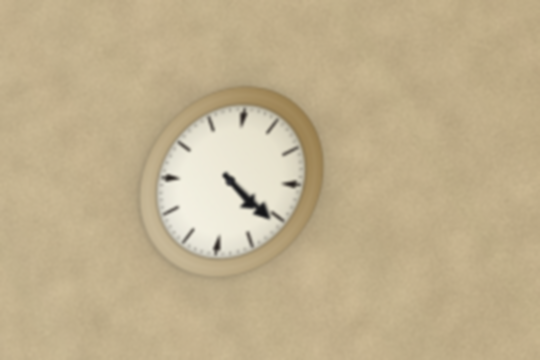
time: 4:21
